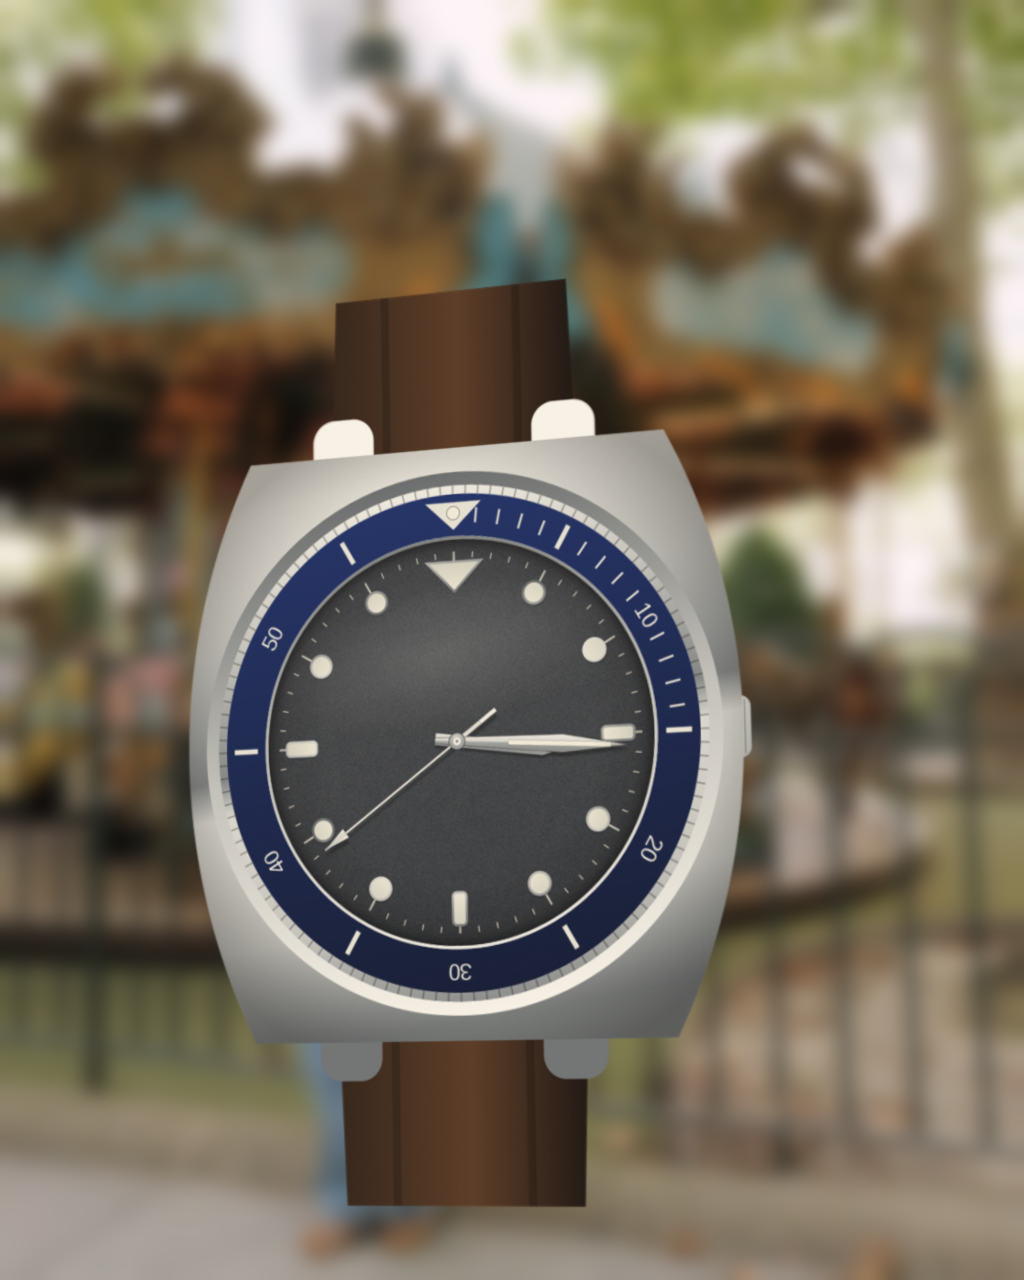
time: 3:15:39
